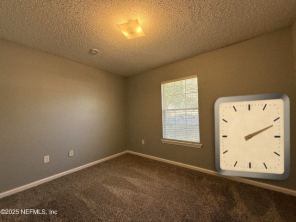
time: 2:11
